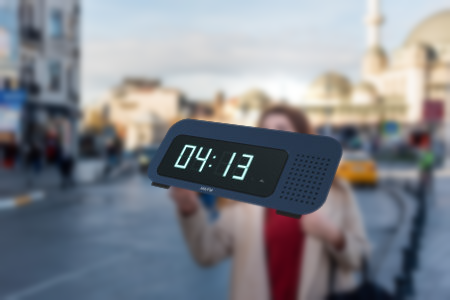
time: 4:13
